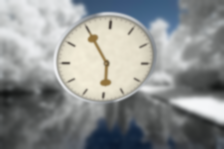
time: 5:55
